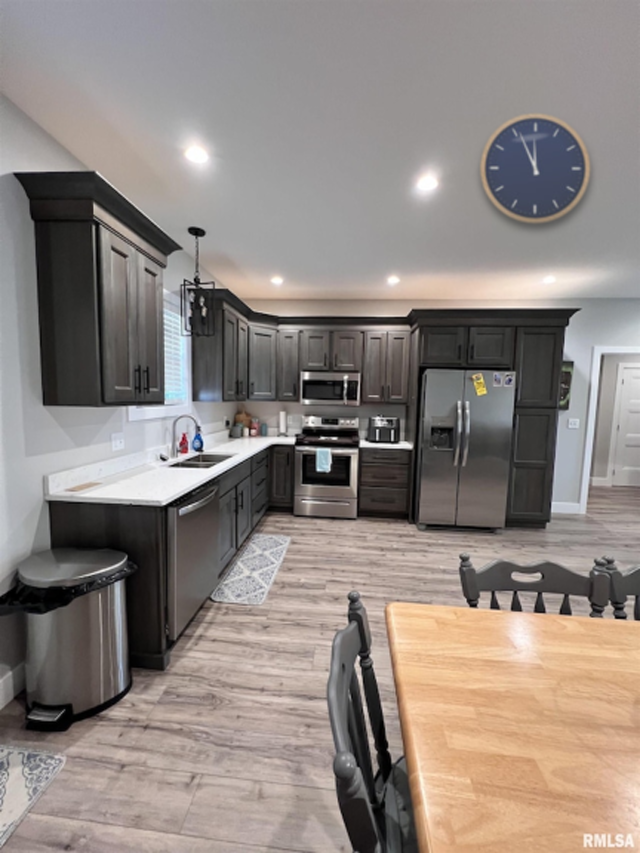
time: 11:56
